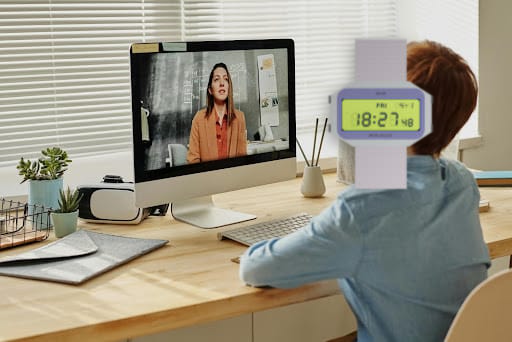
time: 18:27
